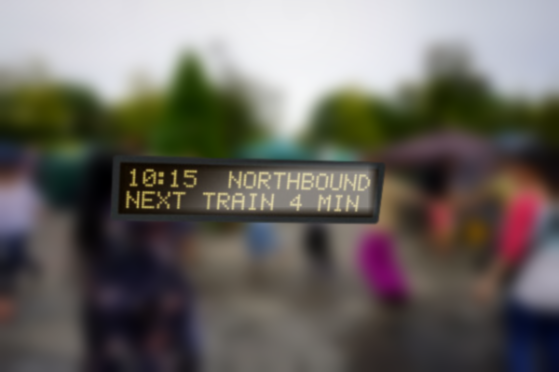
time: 10:15
